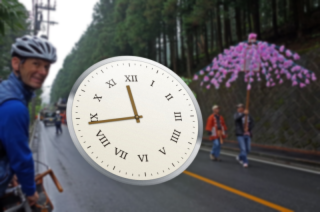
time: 11:44
